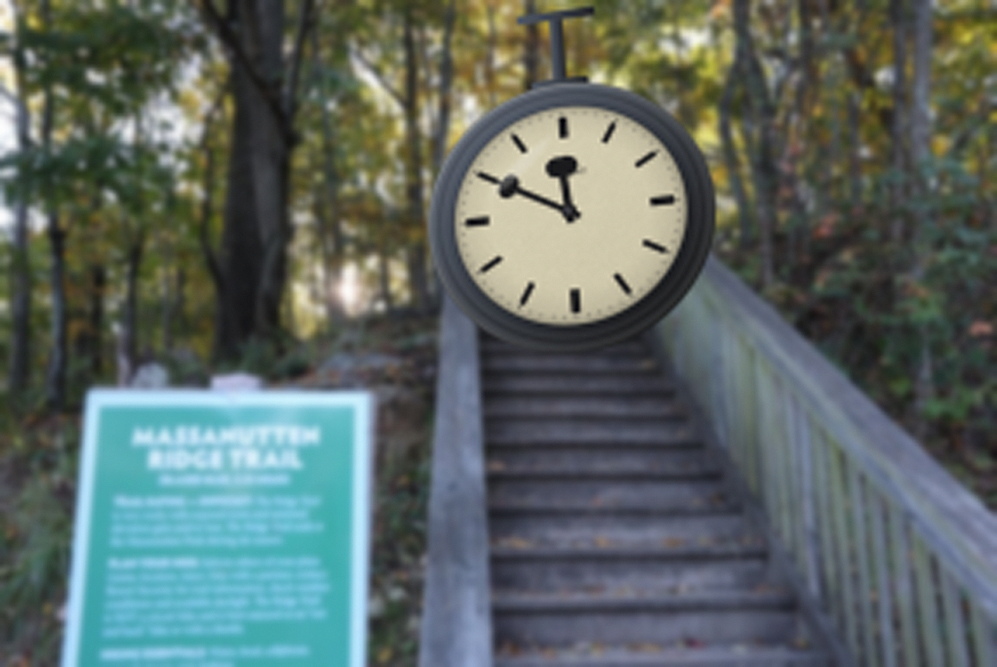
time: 11:50
